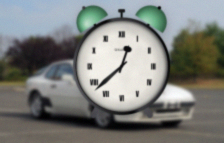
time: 12:38
